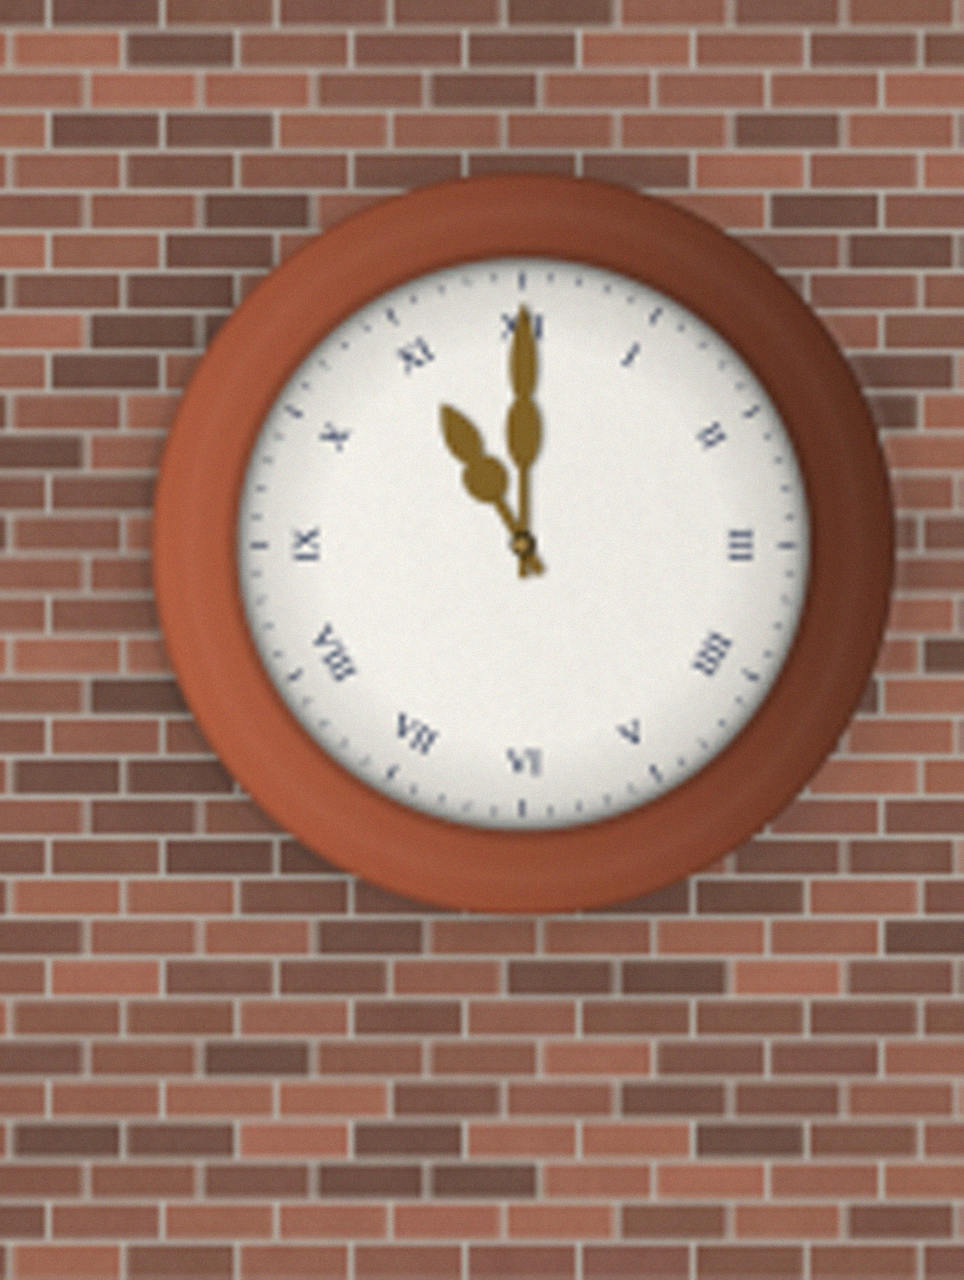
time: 11:00
